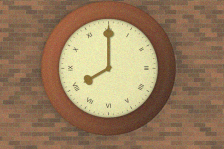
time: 8:00
